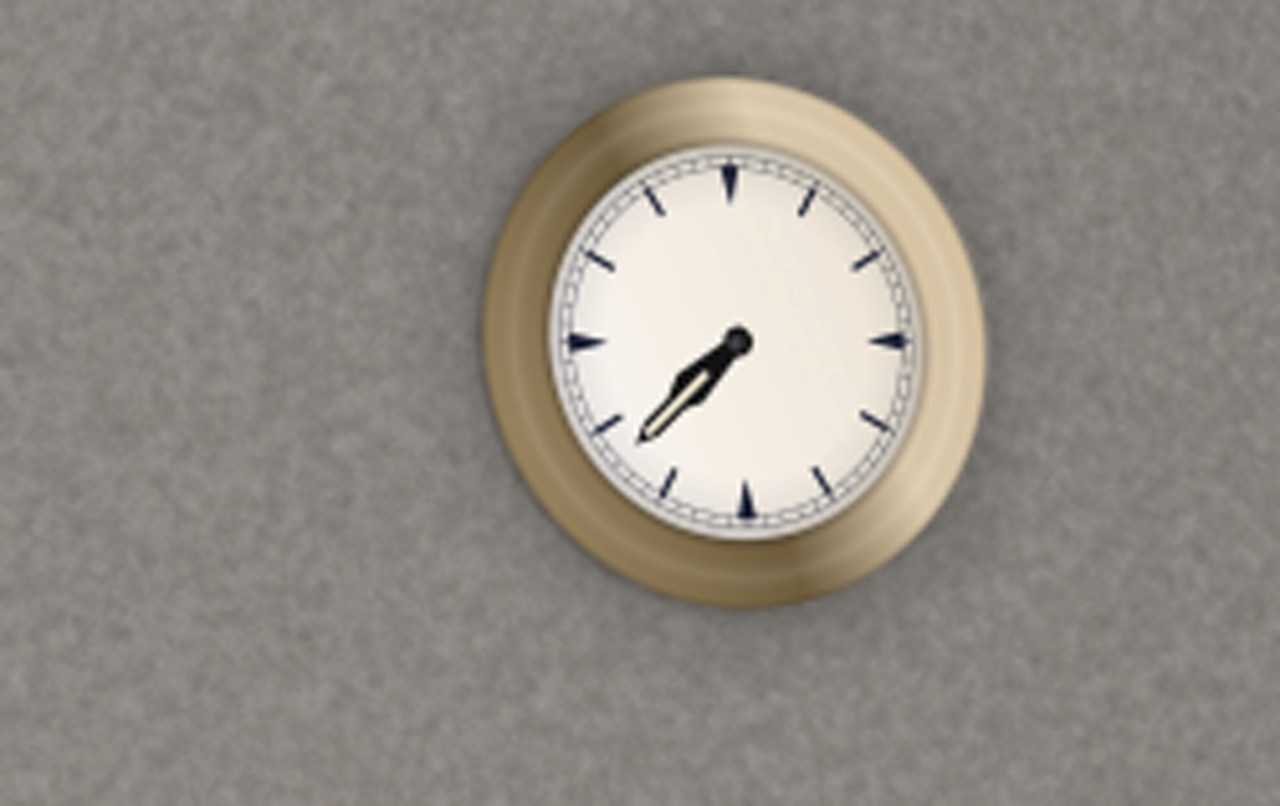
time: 7:38
